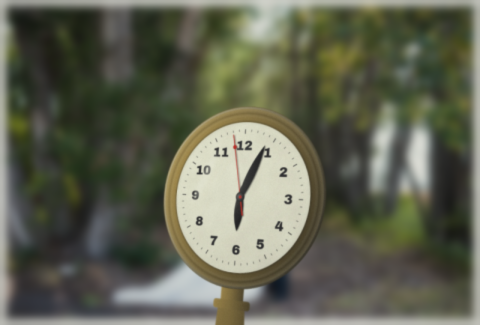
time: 6:03:58
